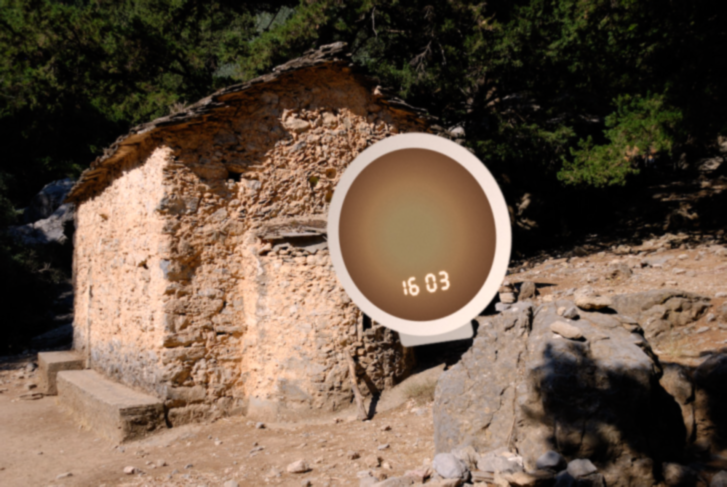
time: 16:03
